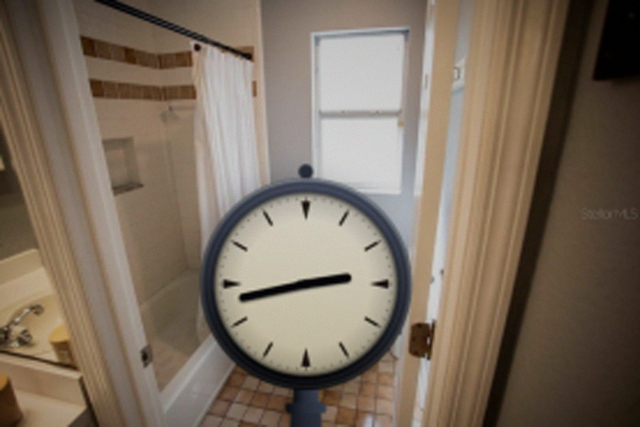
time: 2:43
